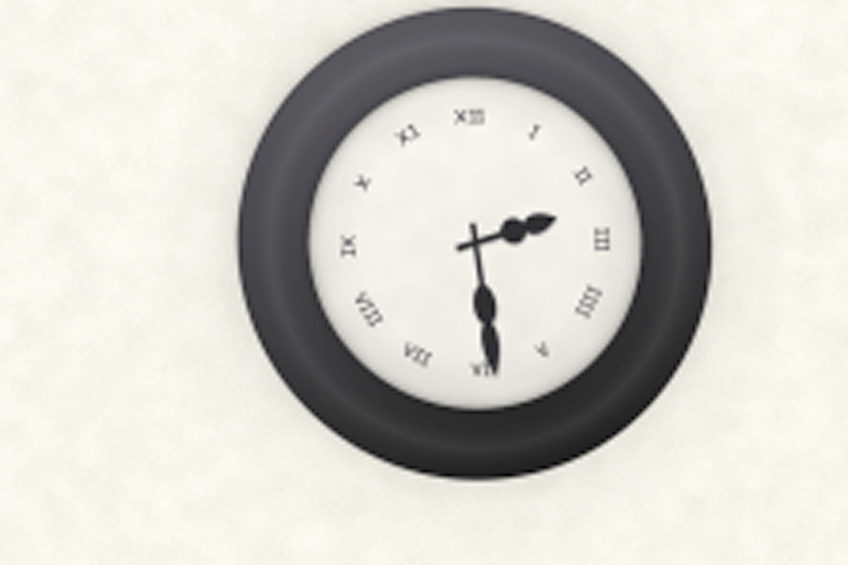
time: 2:29
